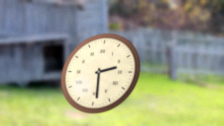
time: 2:29
